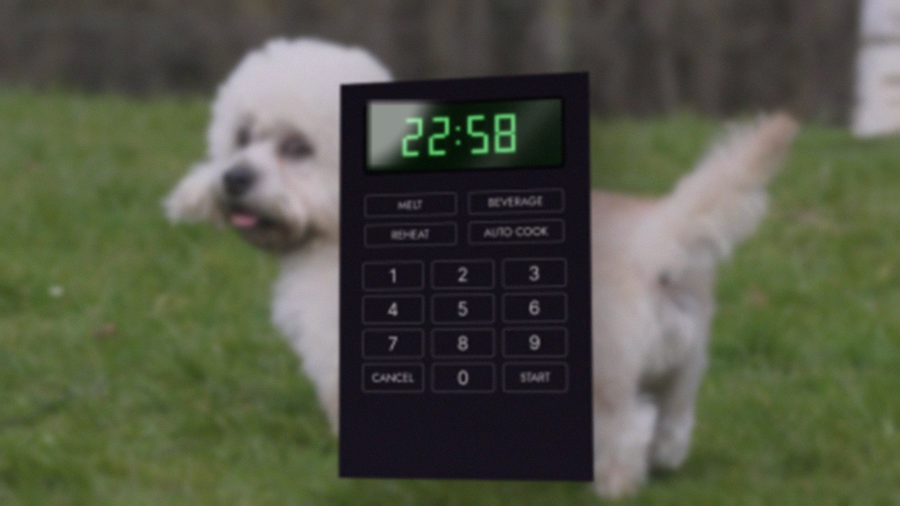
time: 22:58
